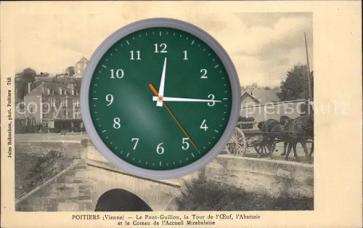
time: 12:15:24
